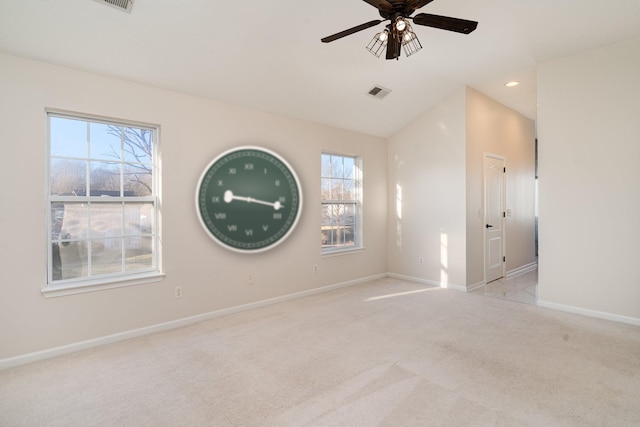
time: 9:17
